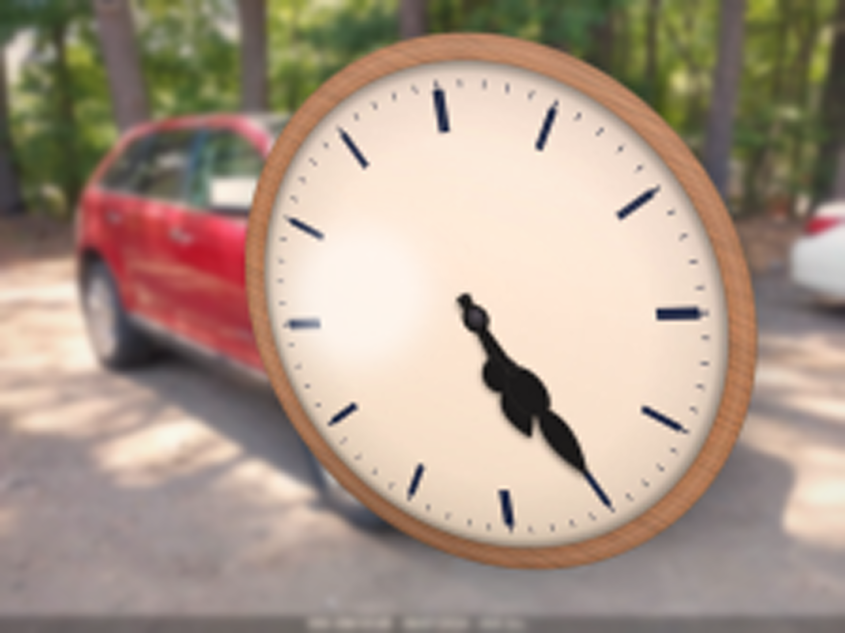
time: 5:25
